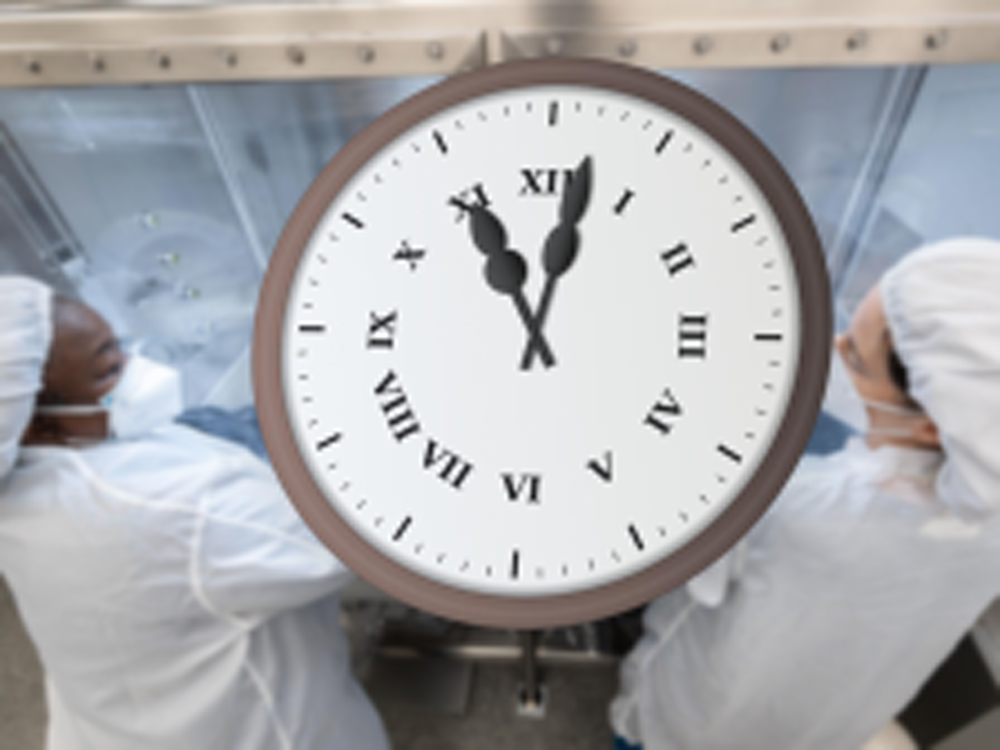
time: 11:02
